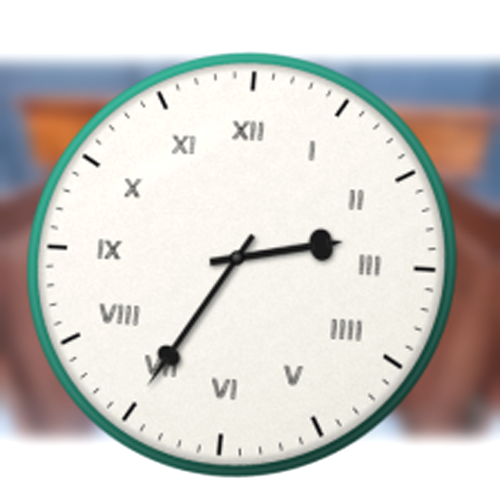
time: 2:35
